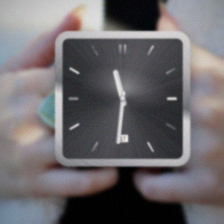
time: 11:31
